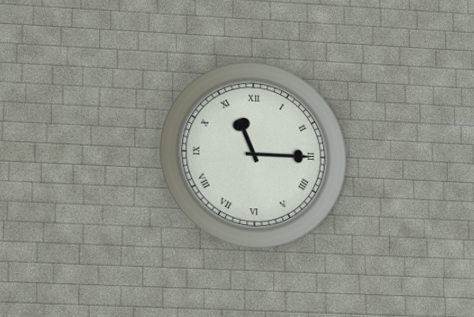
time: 11:15
